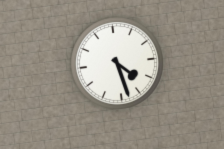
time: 4:28
